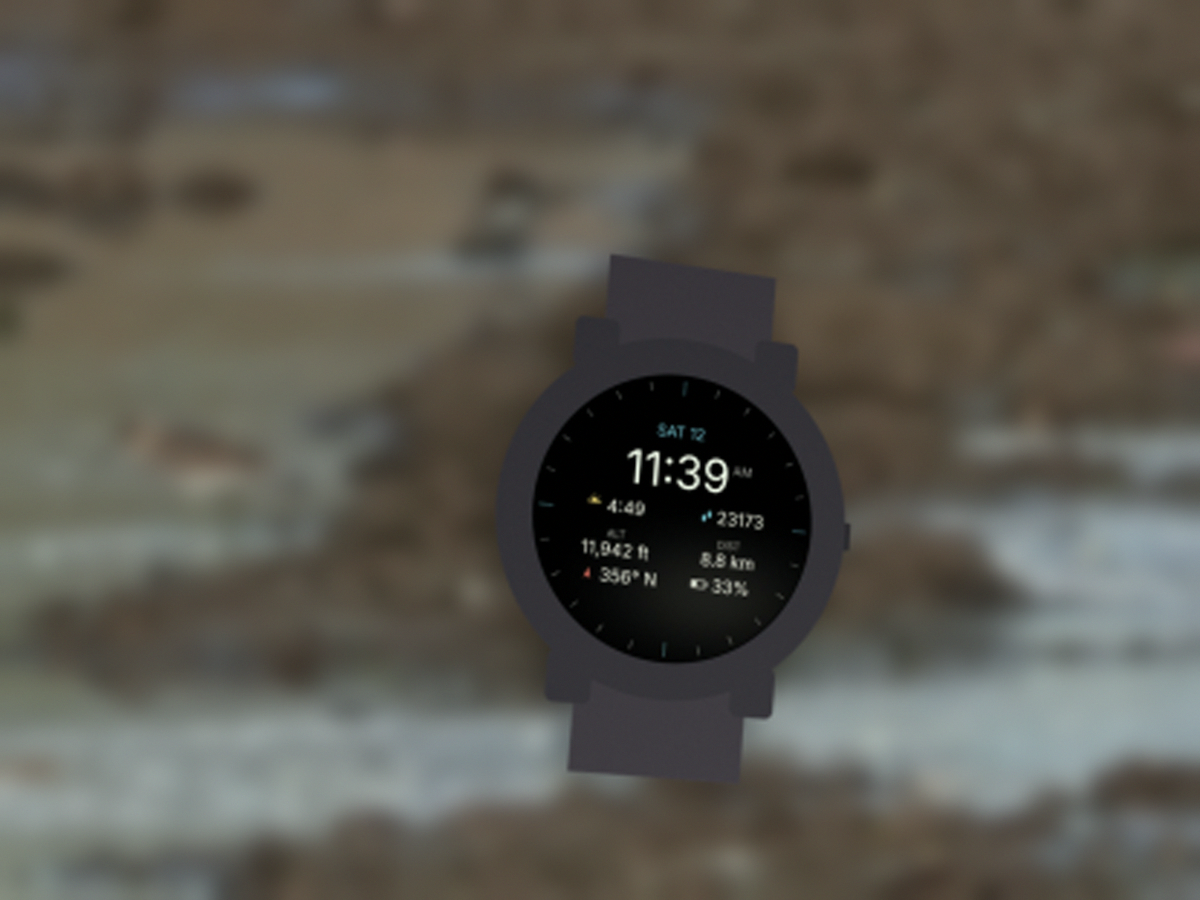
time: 11:39
